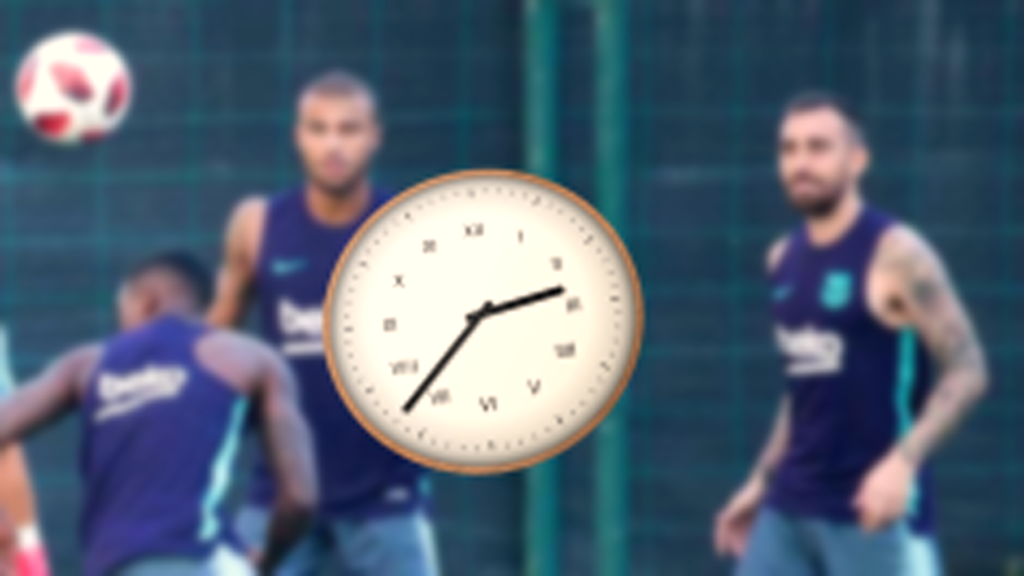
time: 2:37
